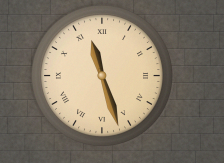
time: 11:27
